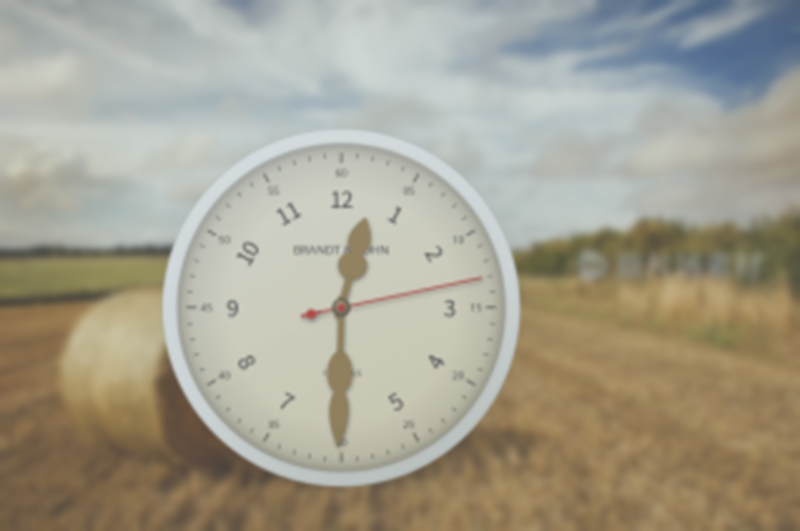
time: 12:30:13
